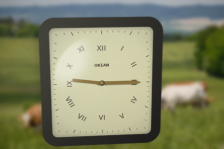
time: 9:15
